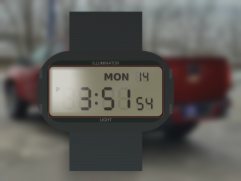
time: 3:51:54
